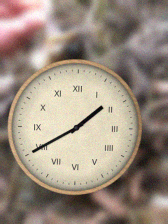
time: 1:40
